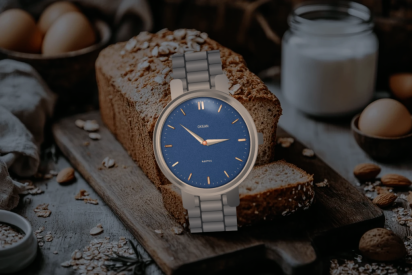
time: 2:52
